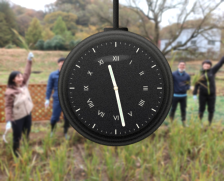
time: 11:28
